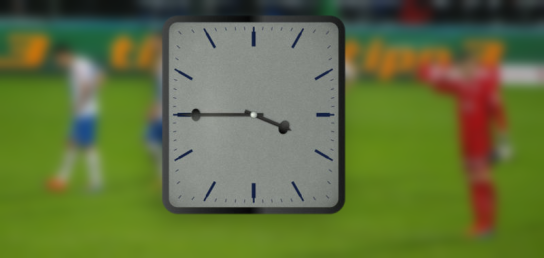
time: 3:45
